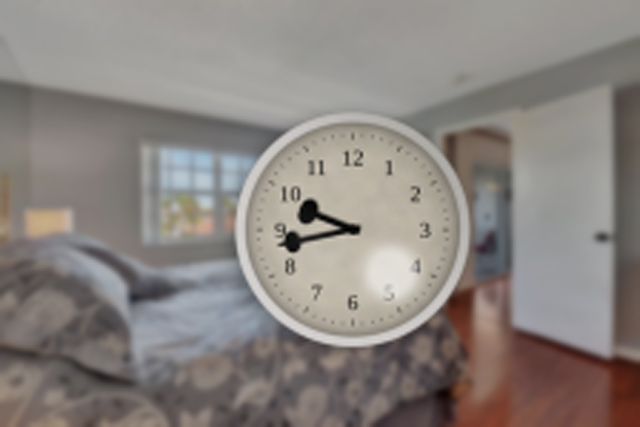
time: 9:43
